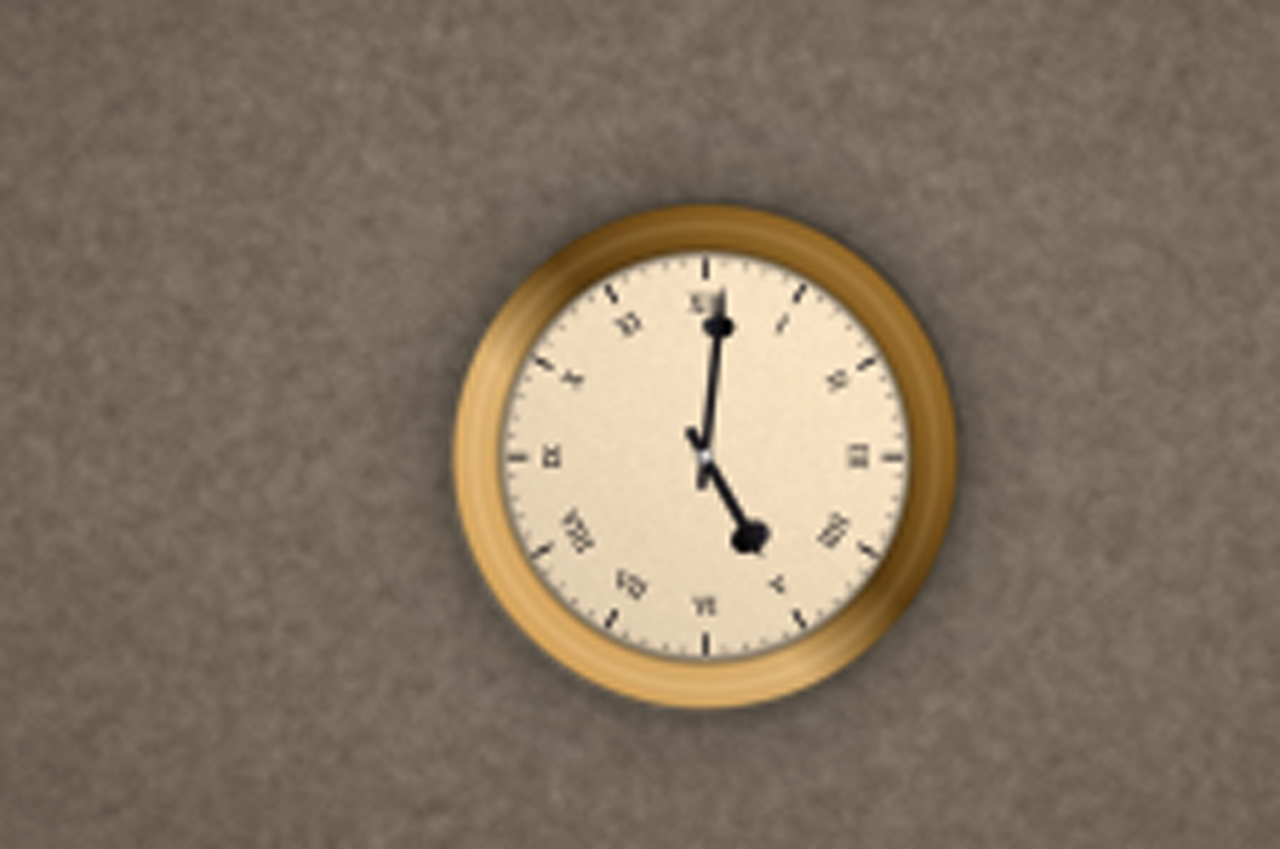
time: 5:01
